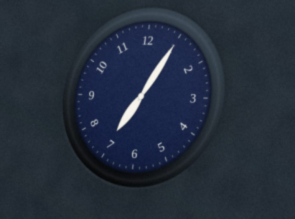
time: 7:05
